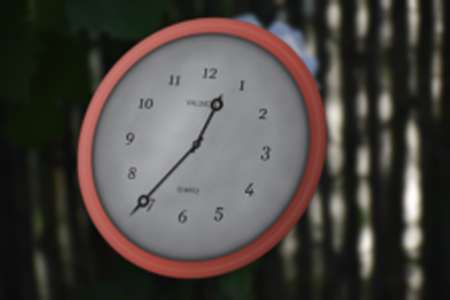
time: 12:36
